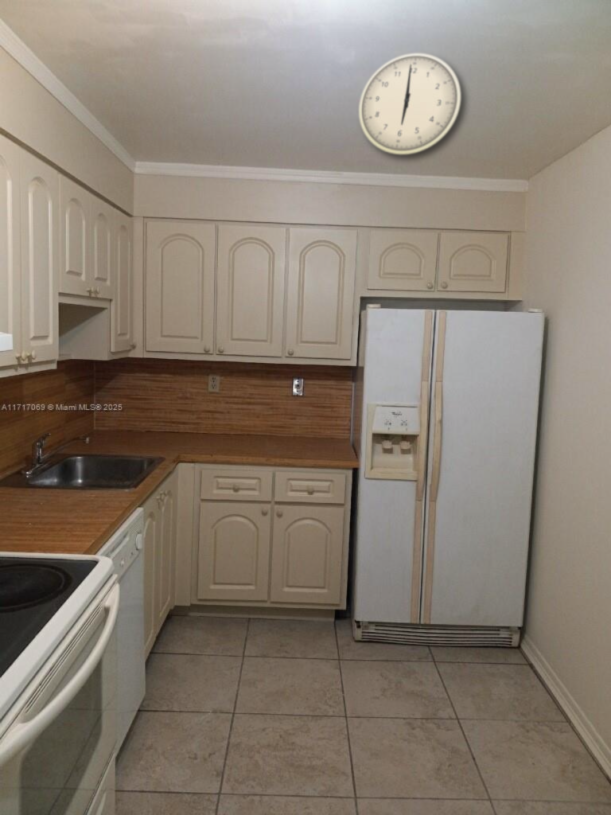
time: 5:59
